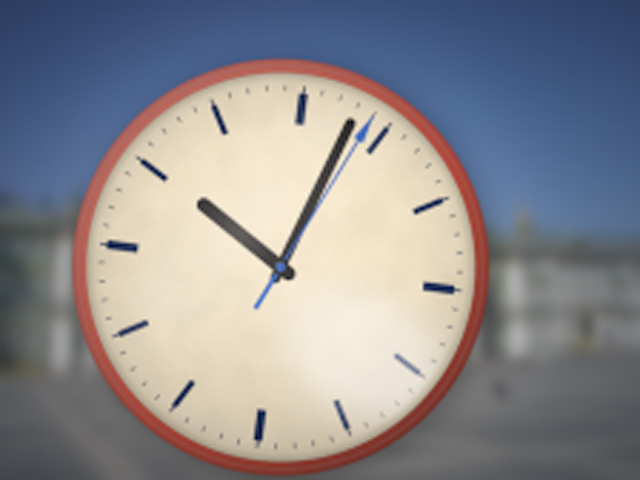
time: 10:03:04
